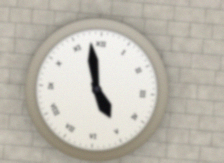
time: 4:58
